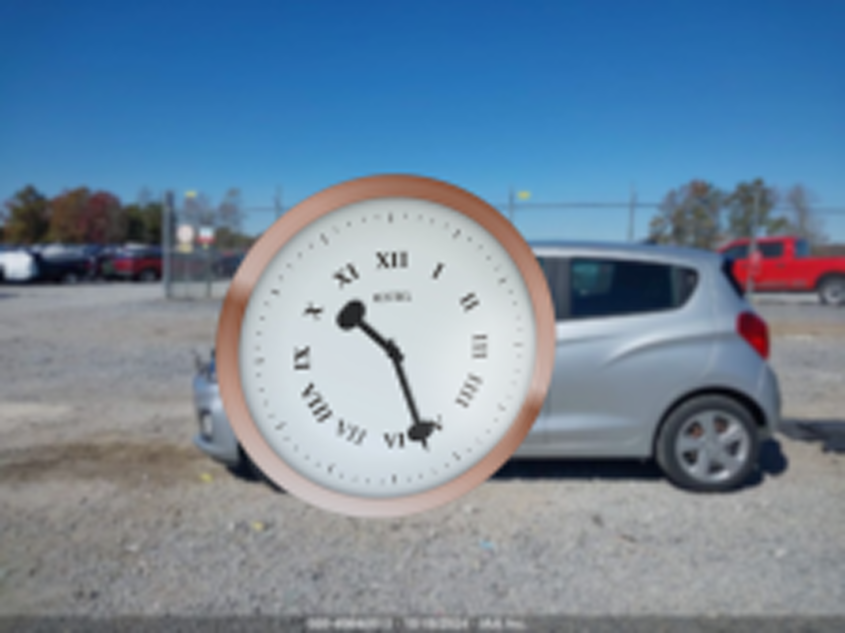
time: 10:27
